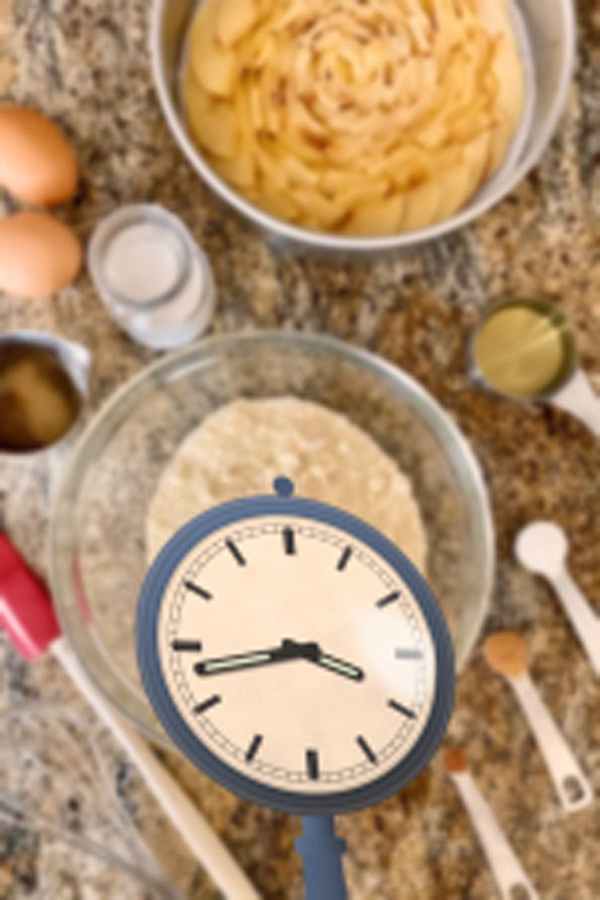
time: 3:43
